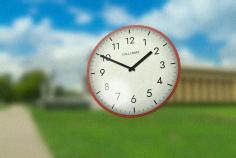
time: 1:50
